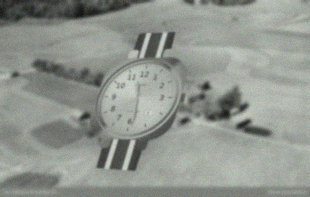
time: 11:29
